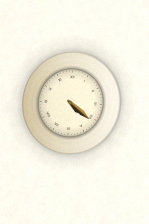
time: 4:21
